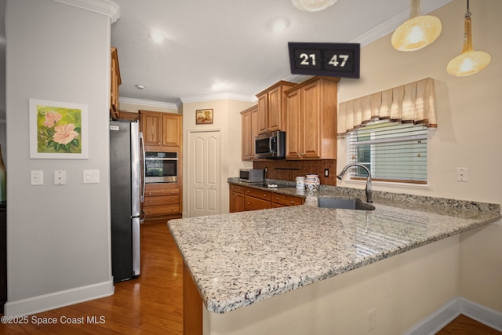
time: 21:47
